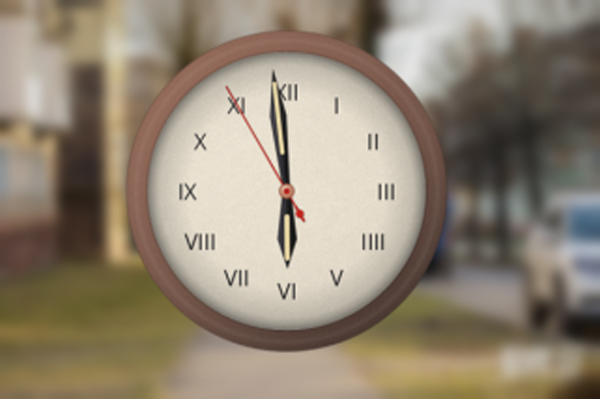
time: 5:58:55
